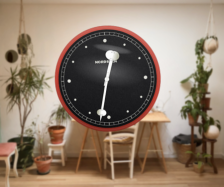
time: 12:32
